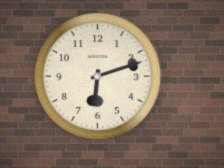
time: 6:12
